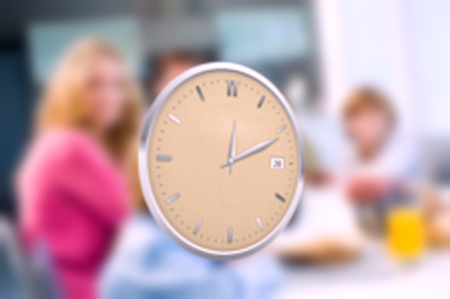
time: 12:11
